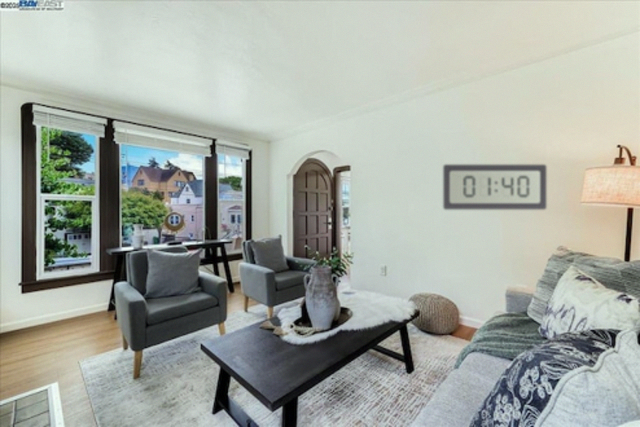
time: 1:40
